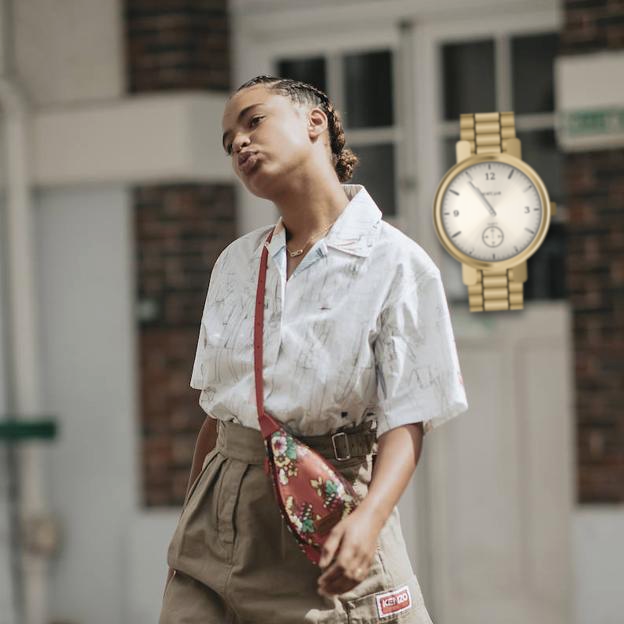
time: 10:54
